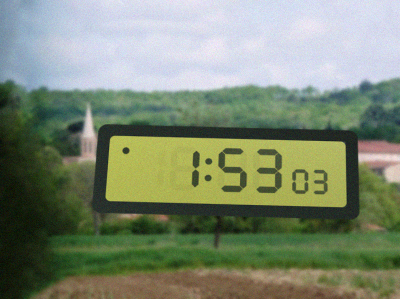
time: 1:53:03
